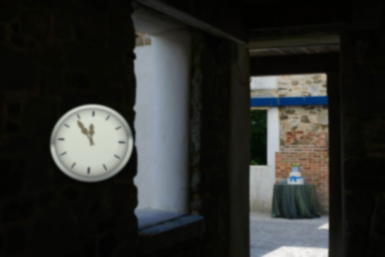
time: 11:54
